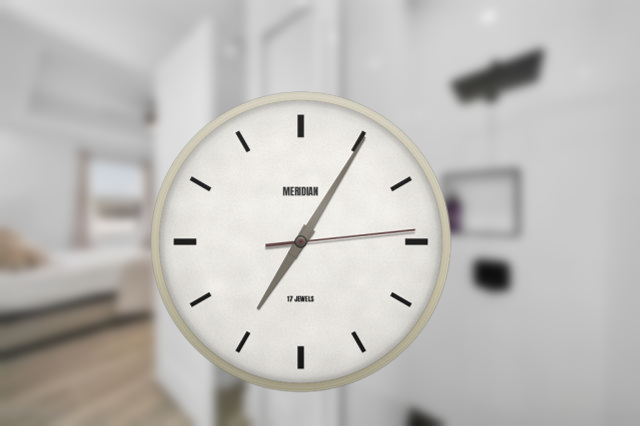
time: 7:05:14
